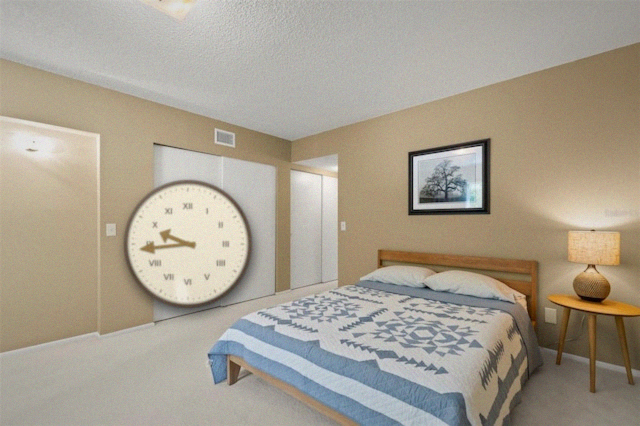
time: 9:44
